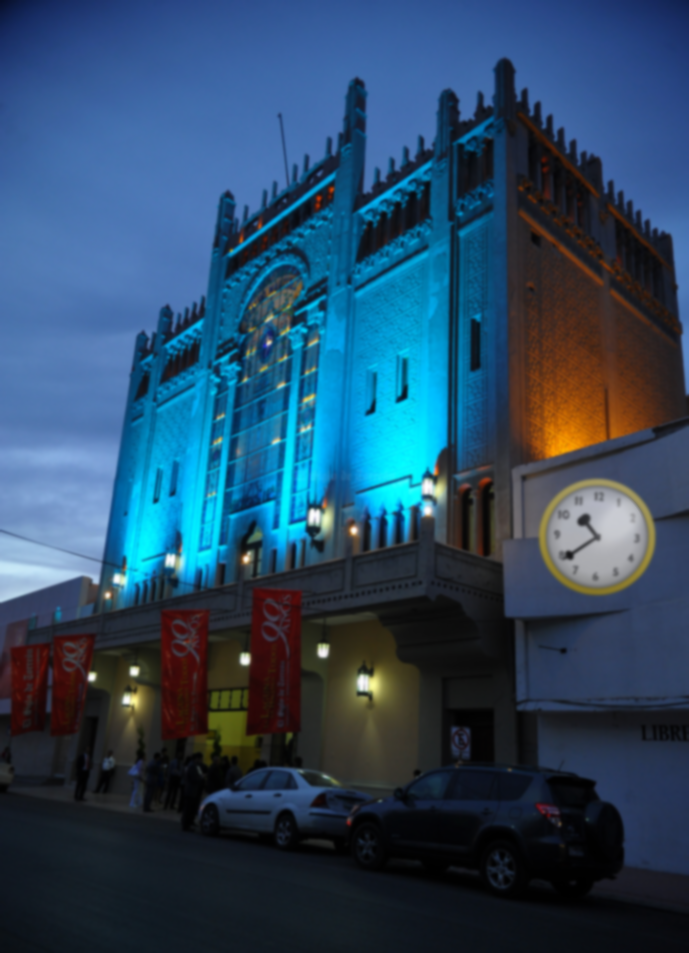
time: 10:39
